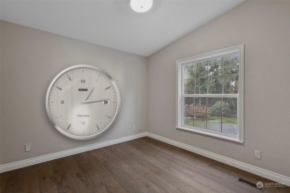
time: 1:14
